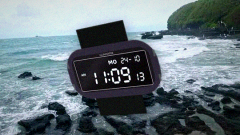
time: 11:09:13
